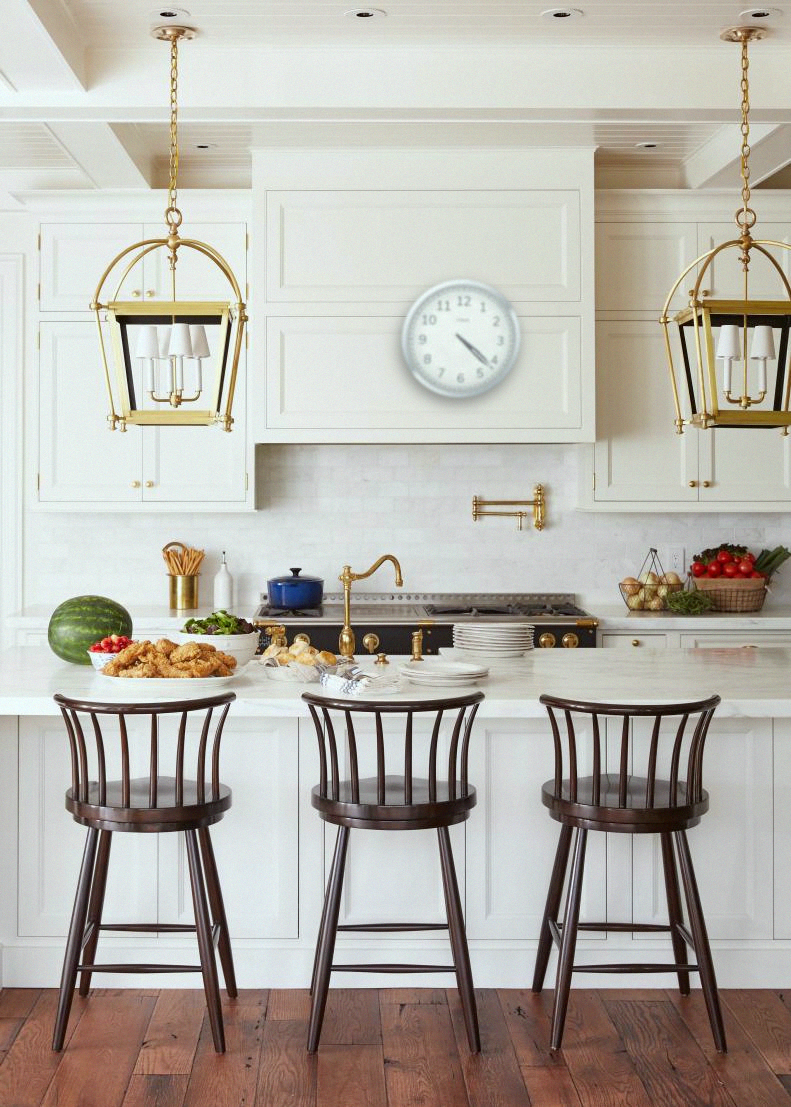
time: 4:22
